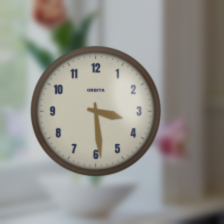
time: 3:29
